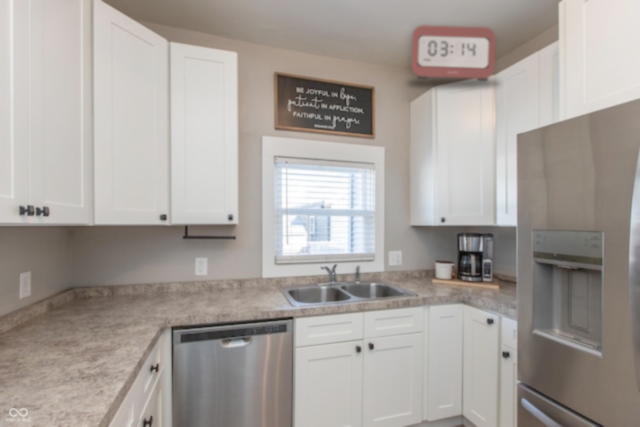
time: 3:14
